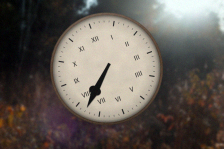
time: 7:38
